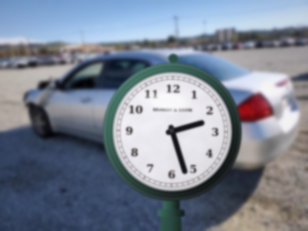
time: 2:27
